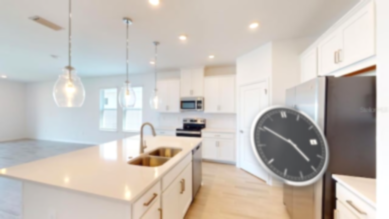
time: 4:51
